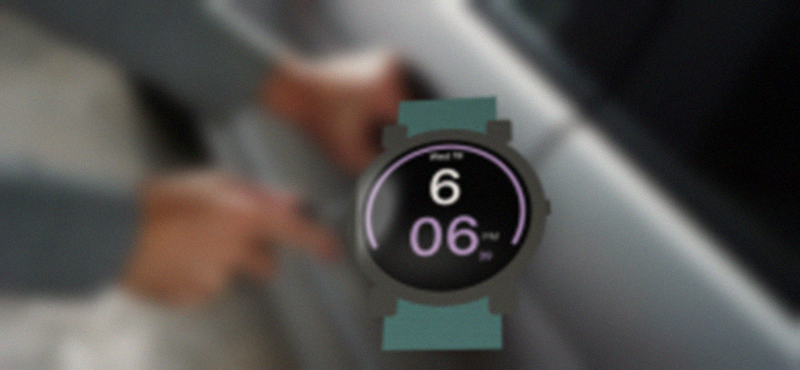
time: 6:06
